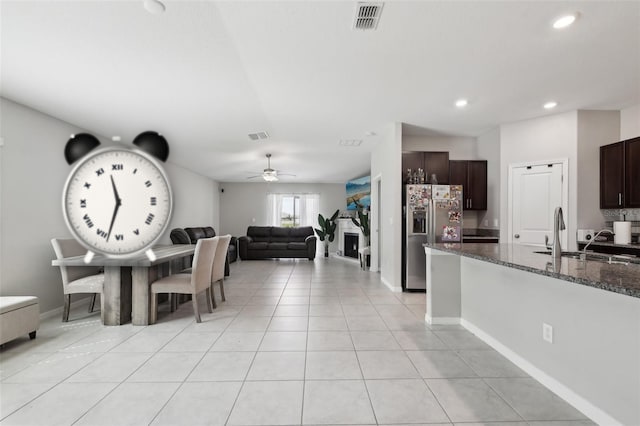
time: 11:33
